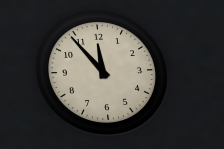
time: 11:54
